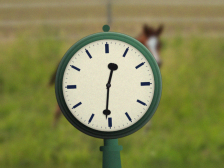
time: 12:31
